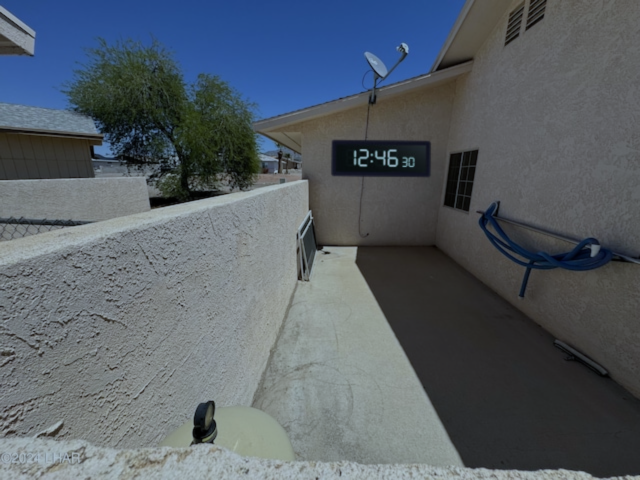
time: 12:46:30
